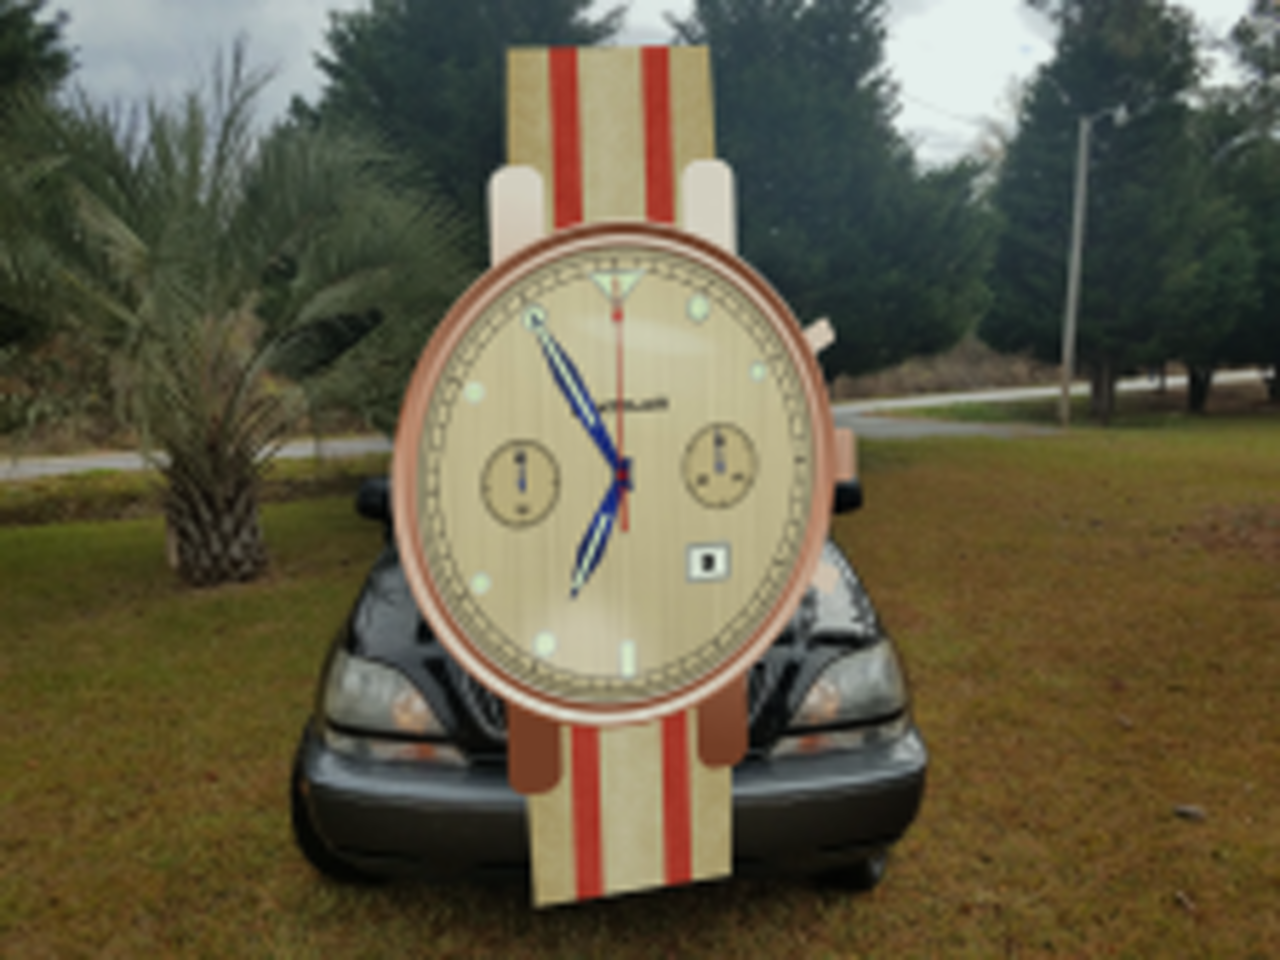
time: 6:55
